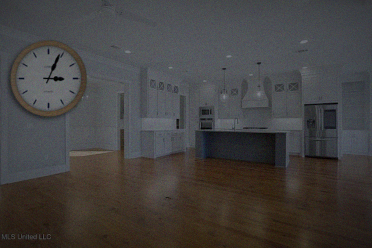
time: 3:04
